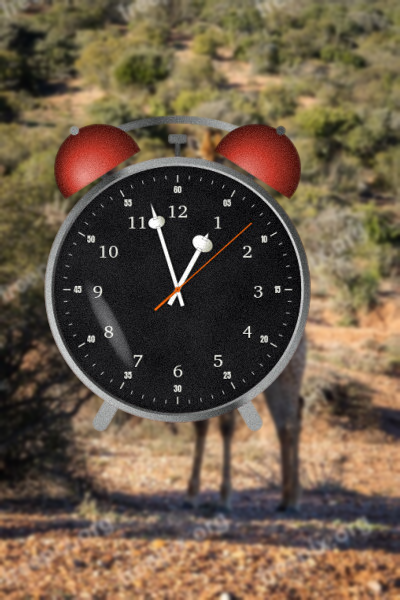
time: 12:57:08
